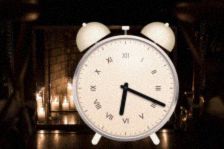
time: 6:19
